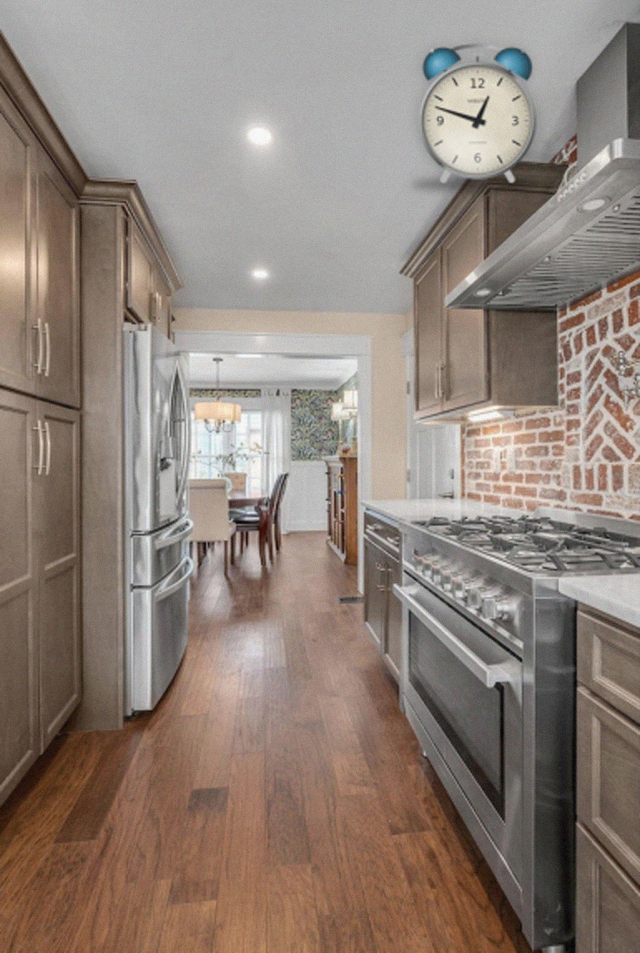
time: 12:48
